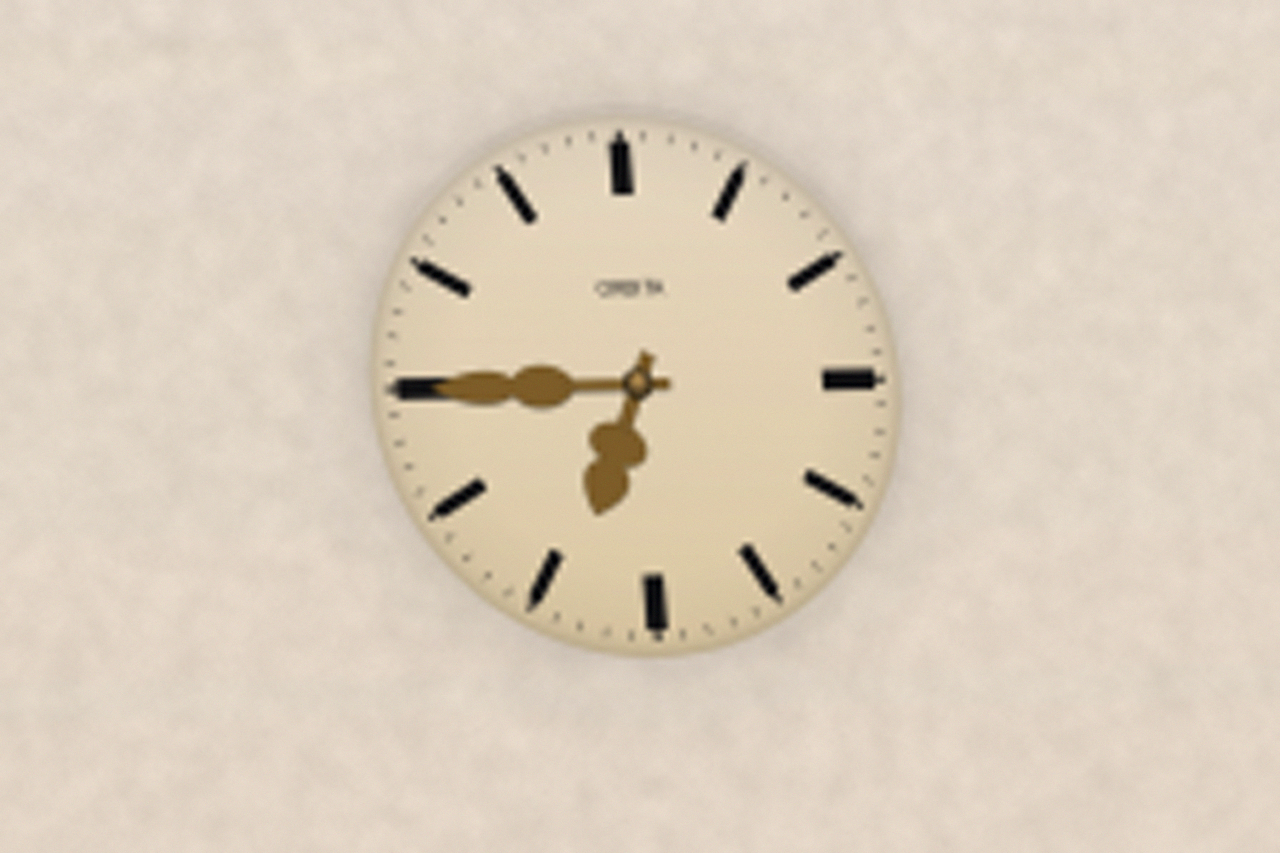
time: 6:45
